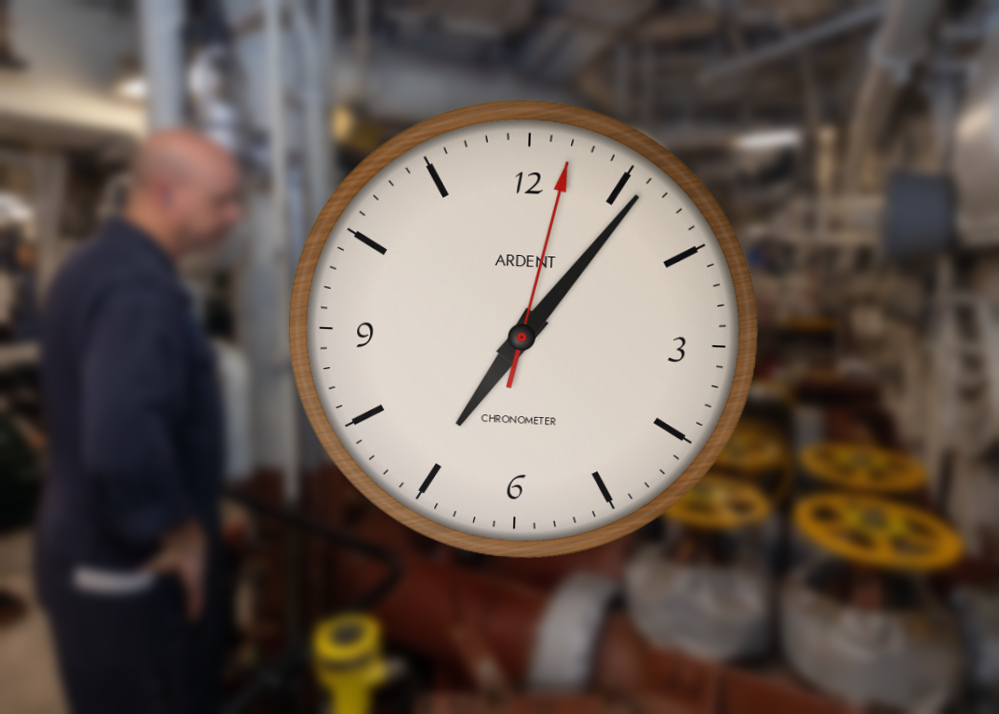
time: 7:06:02
